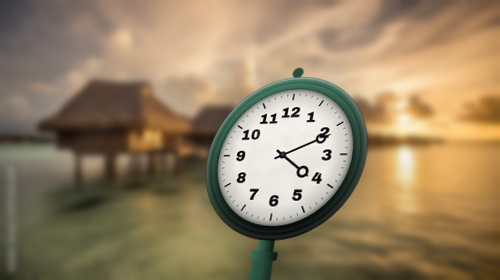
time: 4:11
